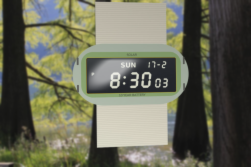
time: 8:30:03
